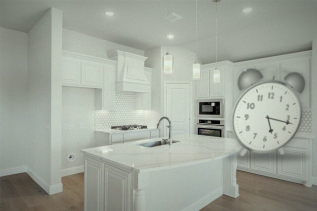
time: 5:17
